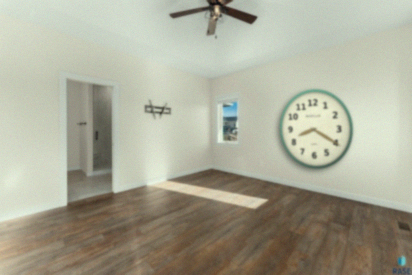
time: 8:20
